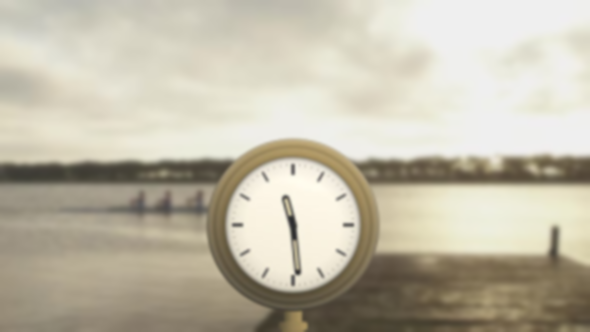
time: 11:29
